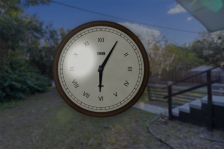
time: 6:05
